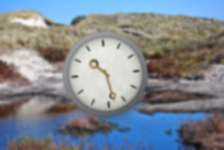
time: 10:28
